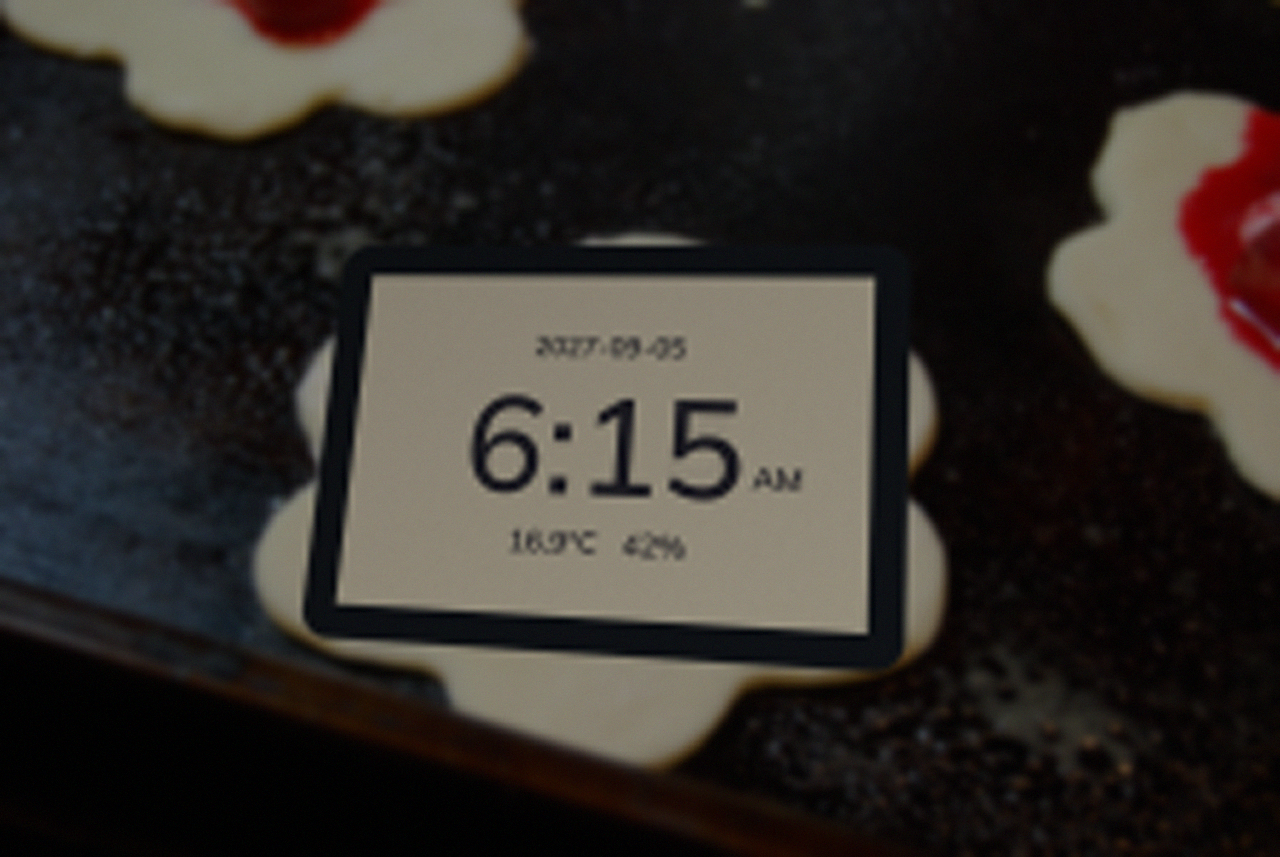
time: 6:15
